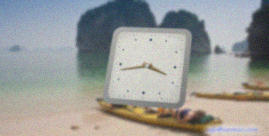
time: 3:43
